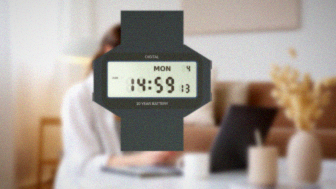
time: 14:59:13
